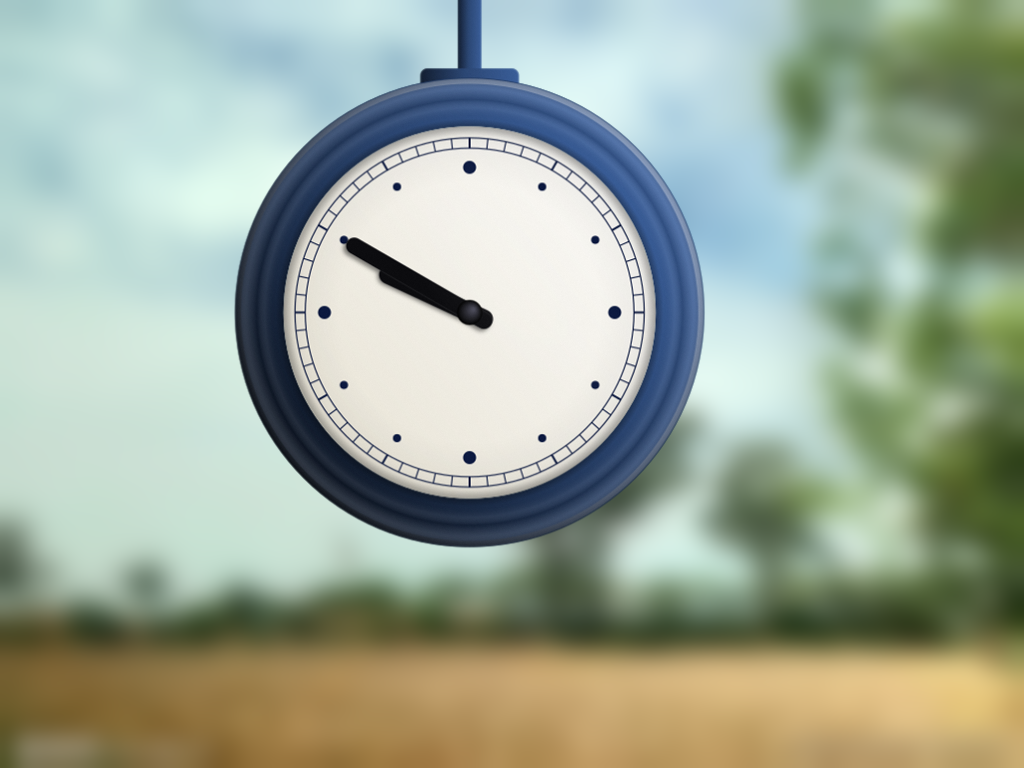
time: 9:50
